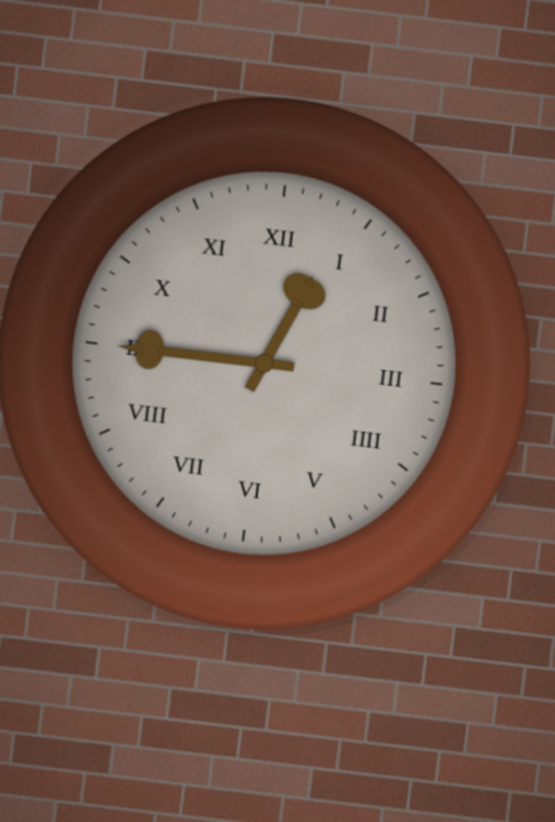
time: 12:45
